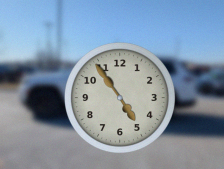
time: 4:54
